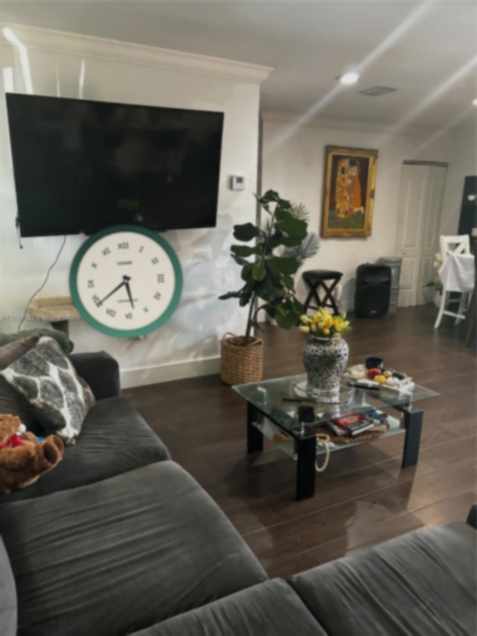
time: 5:39
